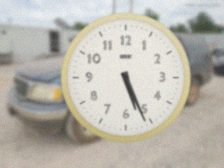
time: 5:26
